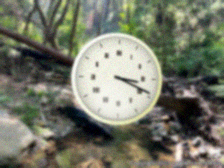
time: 3:19
